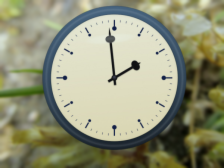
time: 1:59
